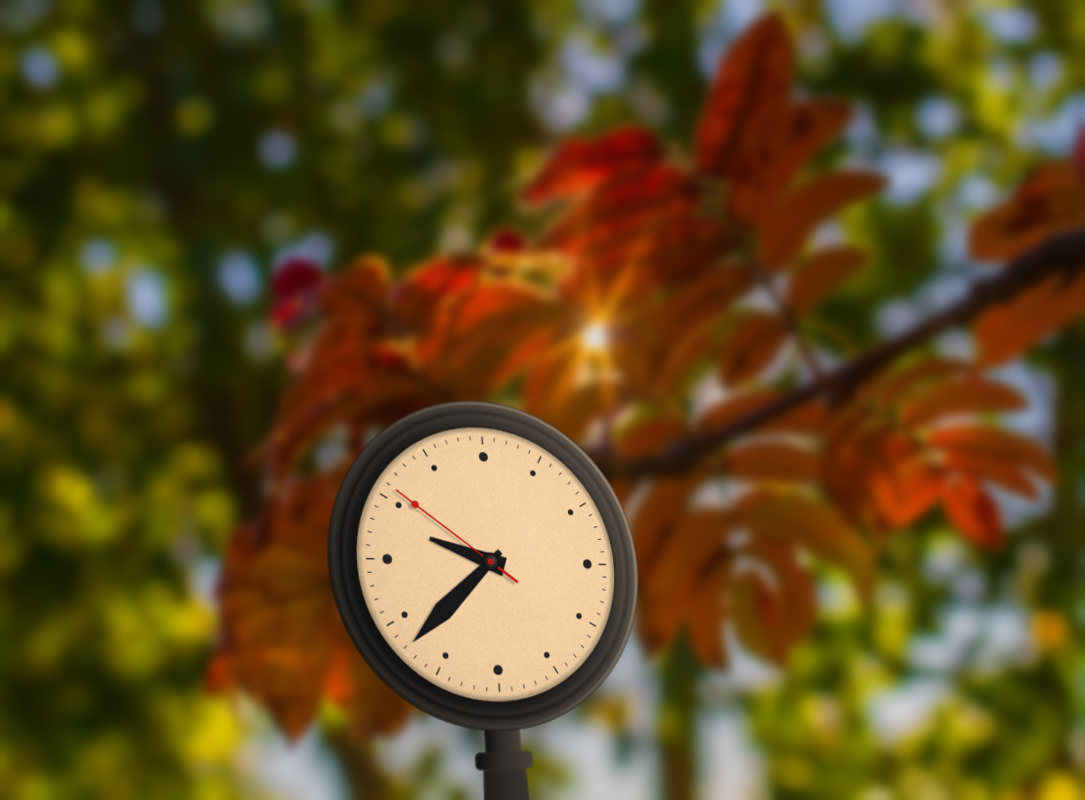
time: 9:37:51
